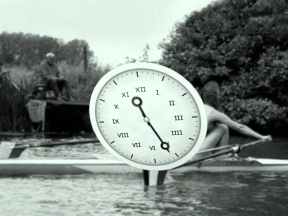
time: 11:26
